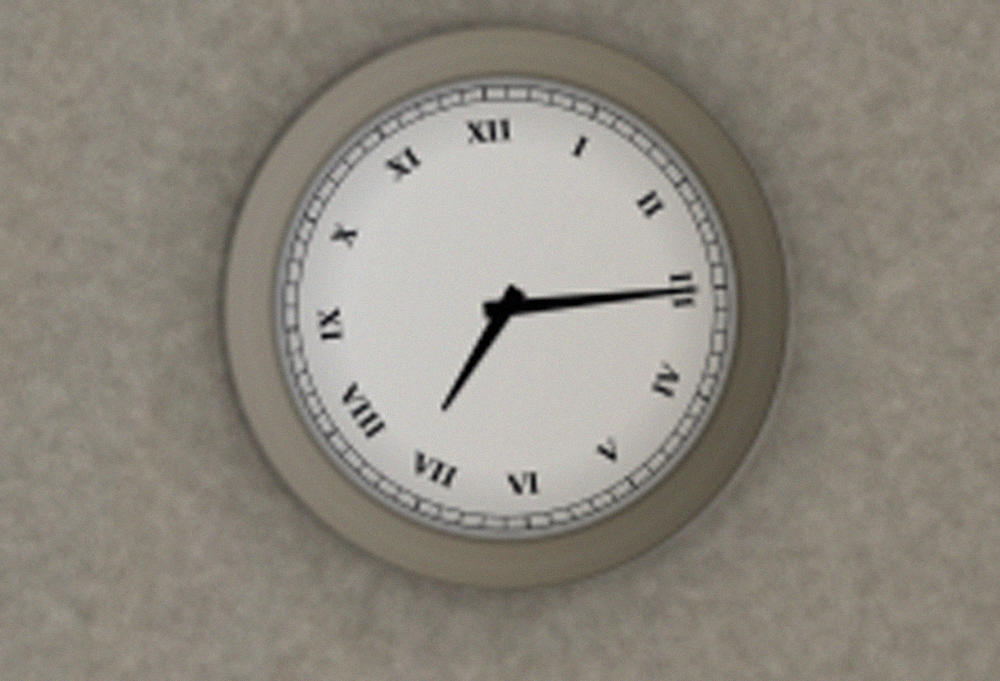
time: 7:15
